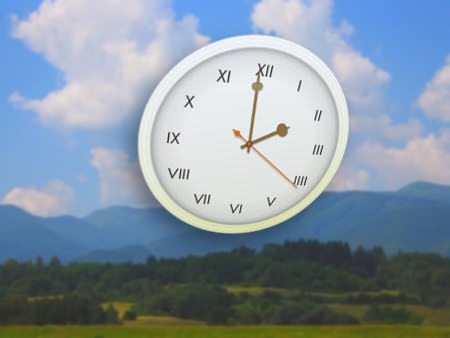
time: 1:59:21
